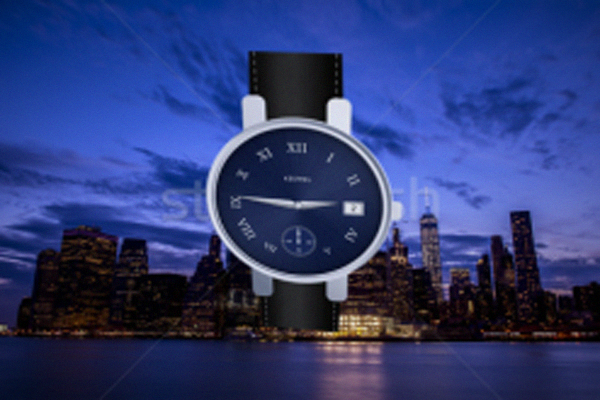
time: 2:46
